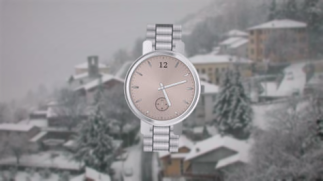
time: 5:12
